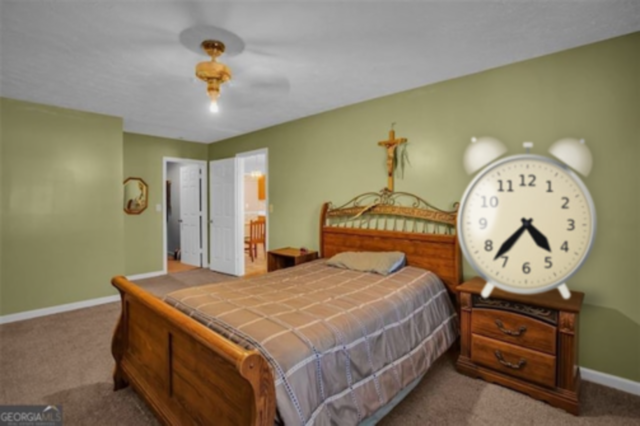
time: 4:37
